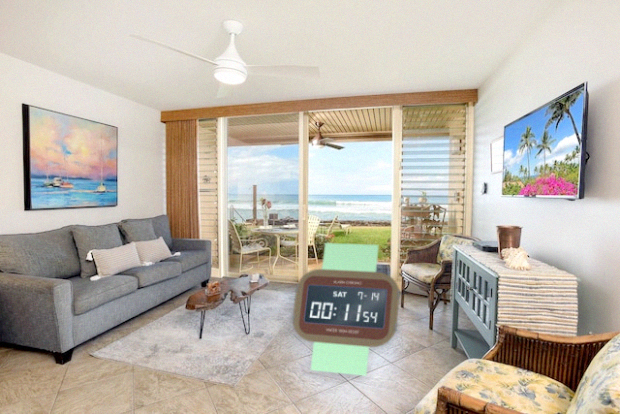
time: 0:11:54
